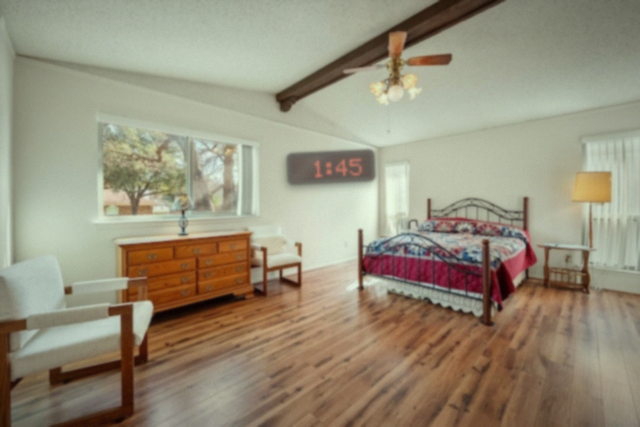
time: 1:45
